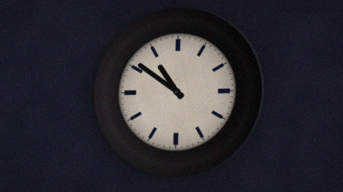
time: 10:51
